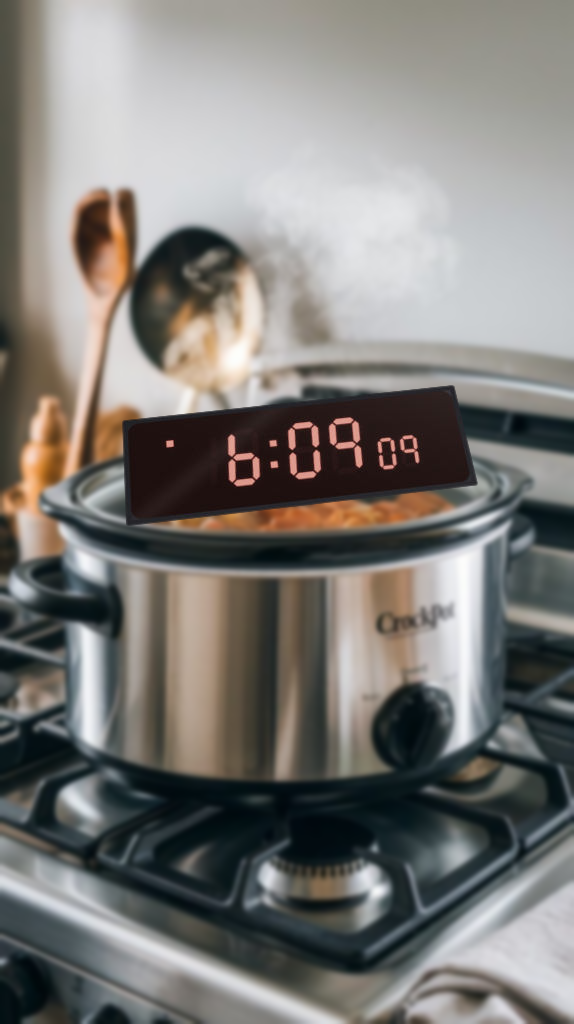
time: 6:09:09
